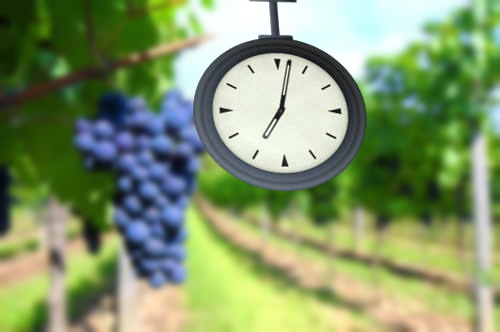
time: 7:02
